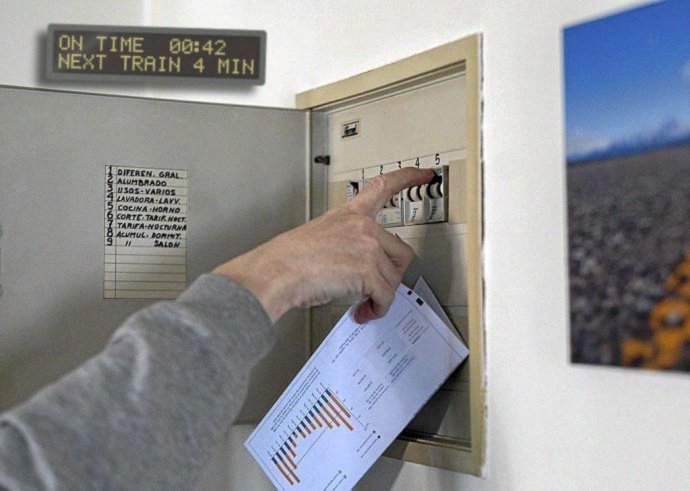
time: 0:42
